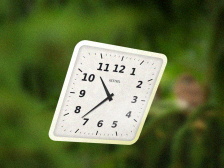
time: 10:37
